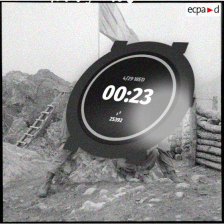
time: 0:23
